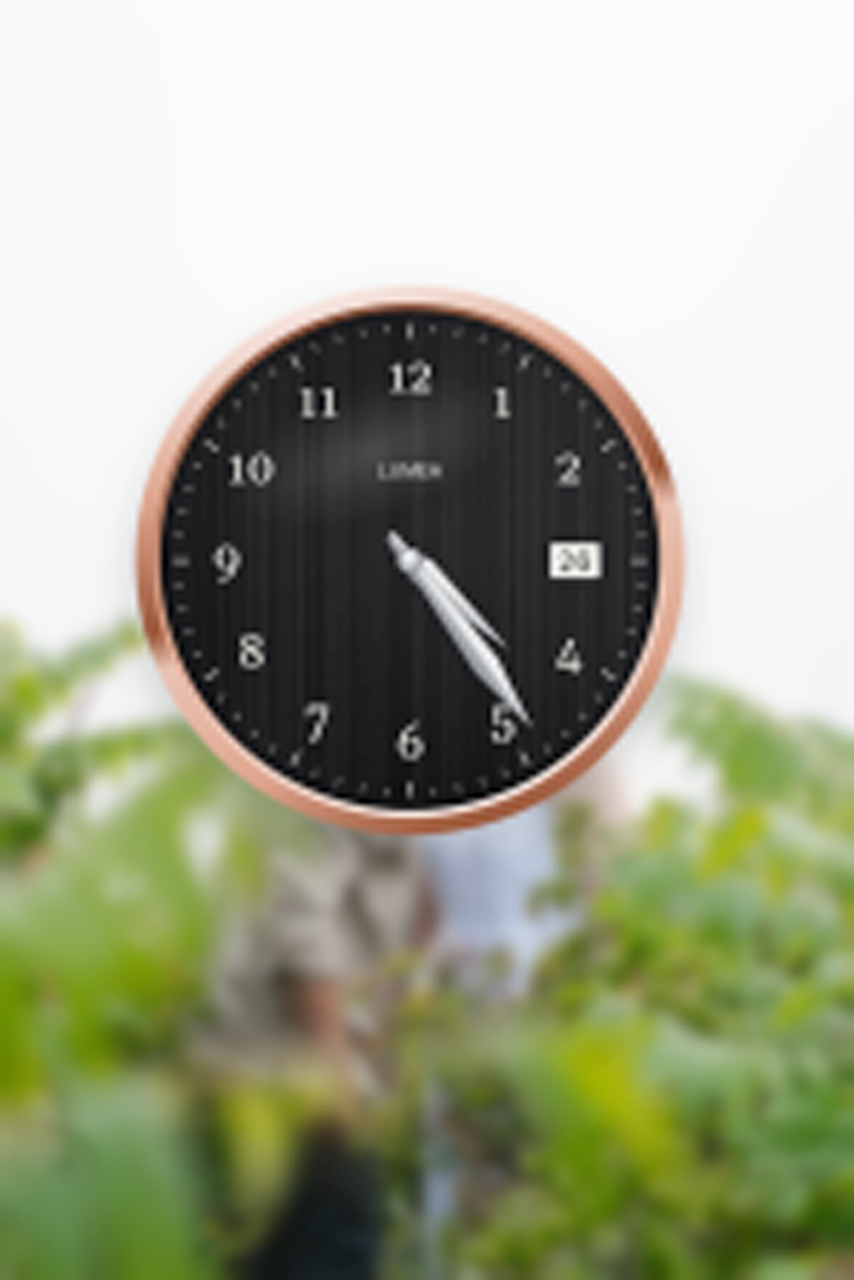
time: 4:24
